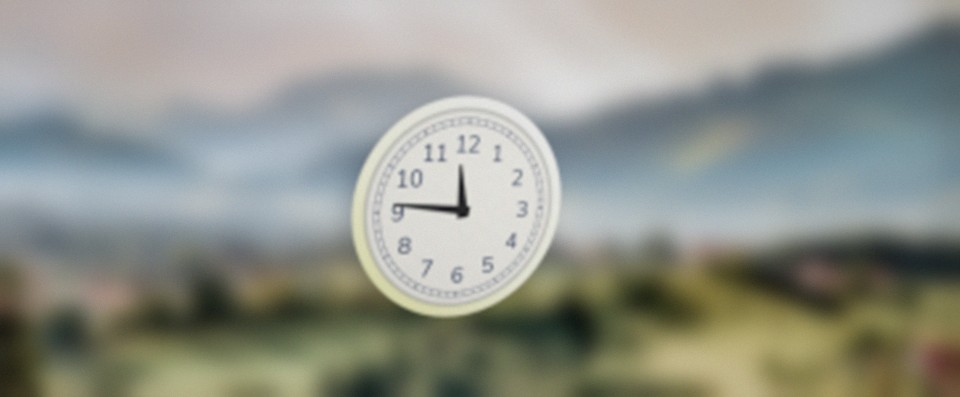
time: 11:46
